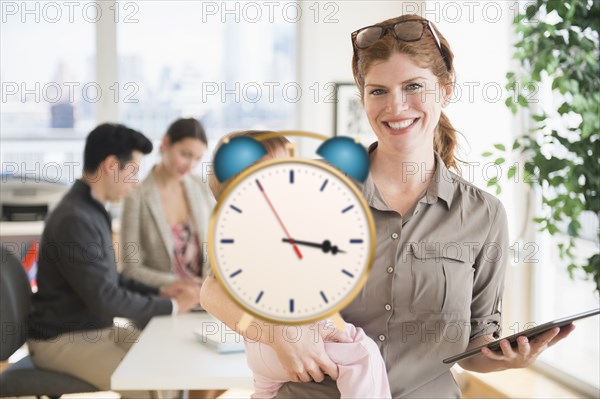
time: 3:16:55
